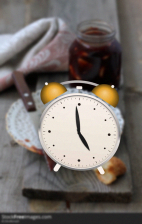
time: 4:59
